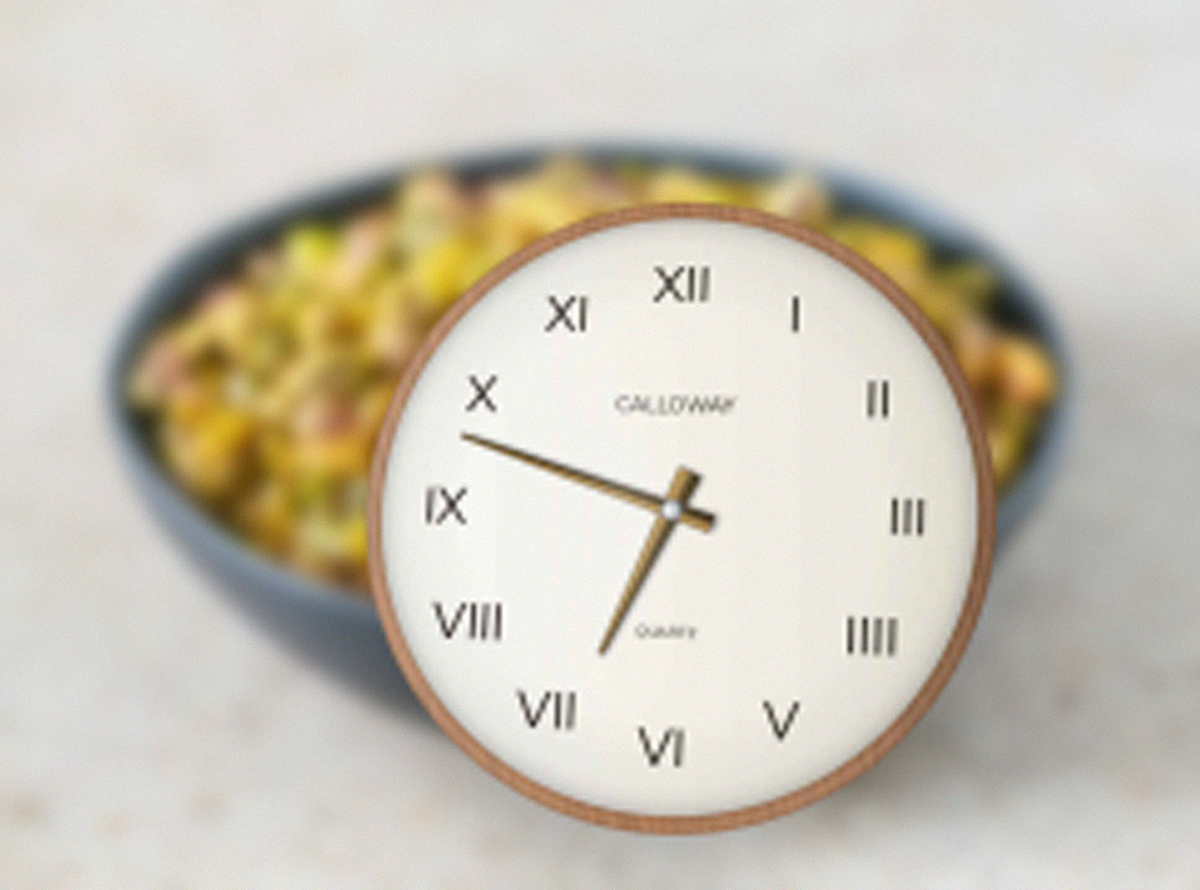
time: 6:48
